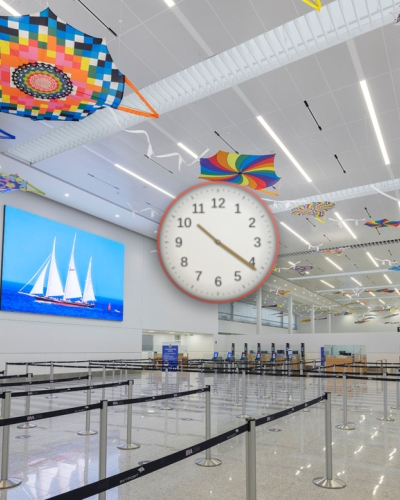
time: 10:21
